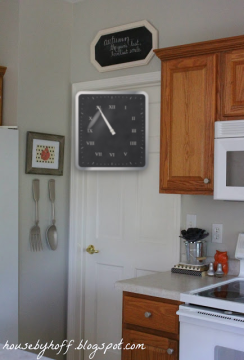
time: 10:55
